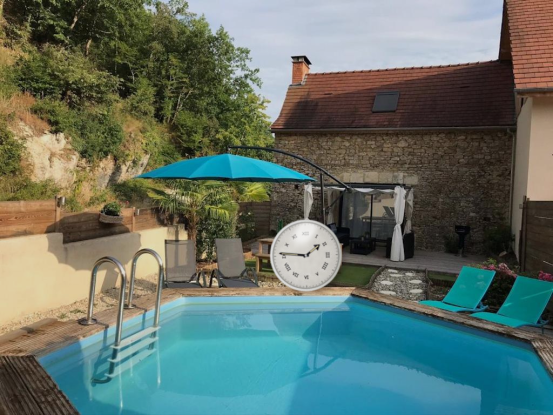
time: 1:46
